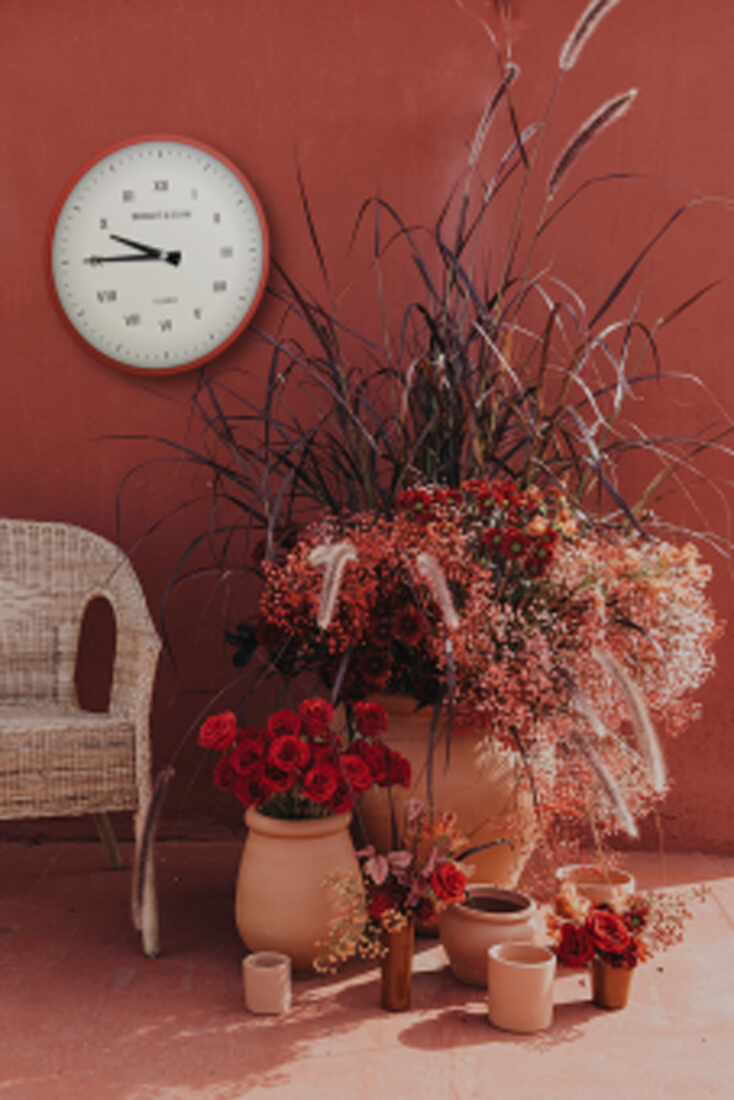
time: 9:45
